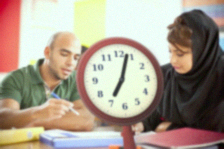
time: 7:03
